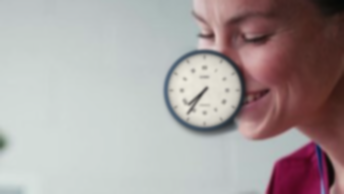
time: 7:36
